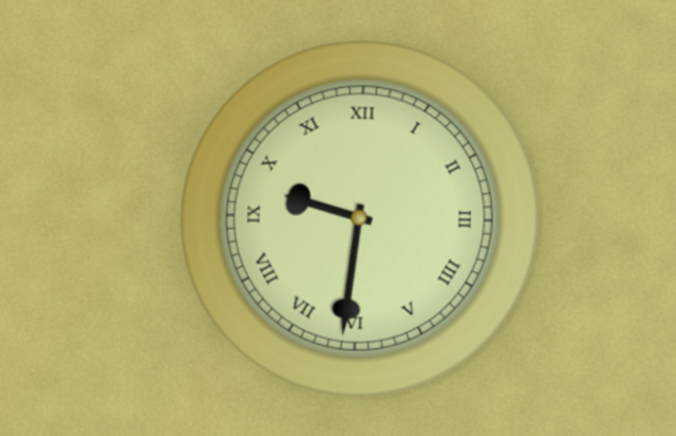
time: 9:31
